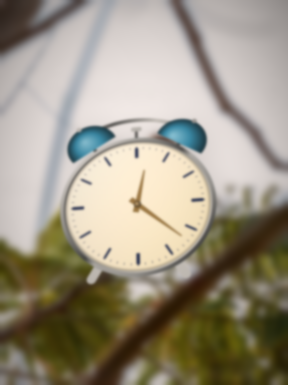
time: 12:22
